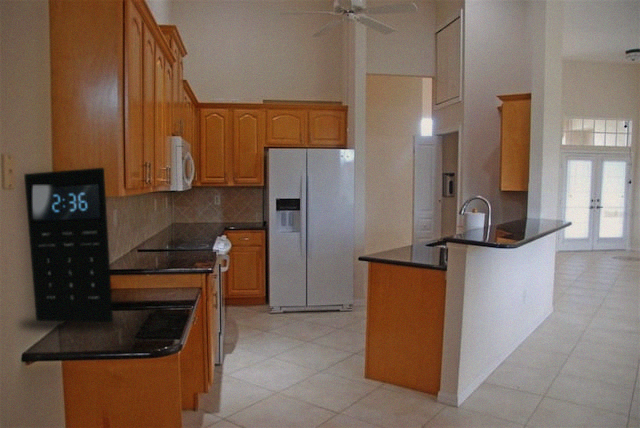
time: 2:36
